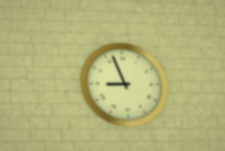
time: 8:57
